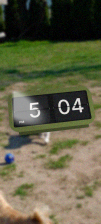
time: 5:04
